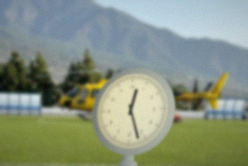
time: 12:27
